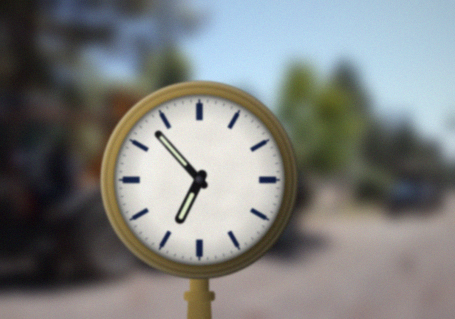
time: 6:53
